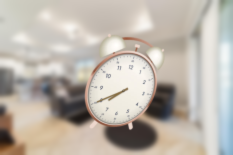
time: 7:40
